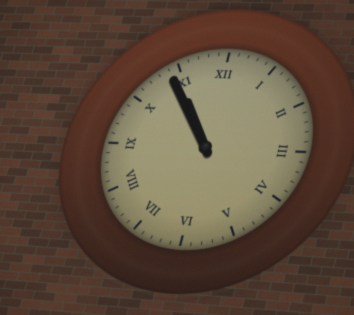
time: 10:54
